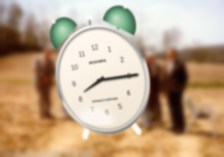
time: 8:15
